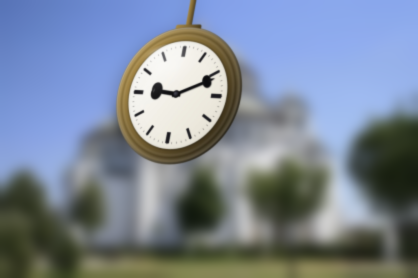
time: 9:11
